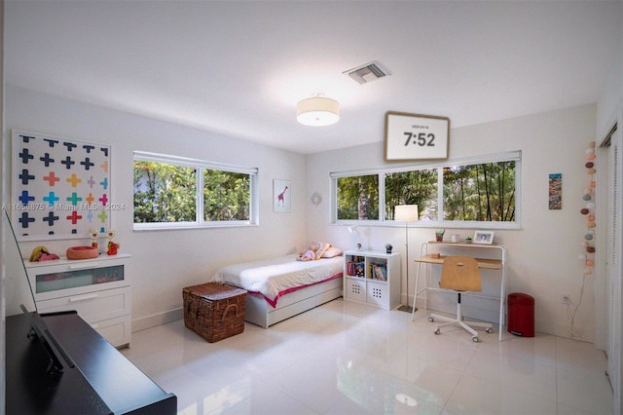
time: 7:52
